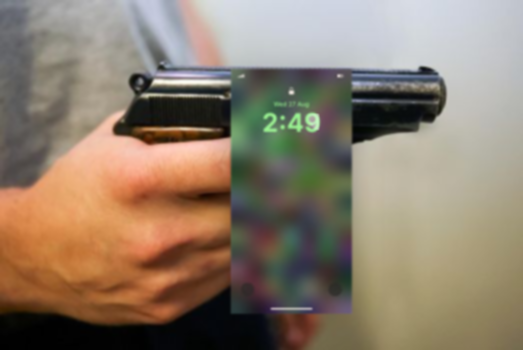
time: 2:49
